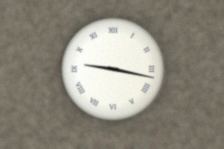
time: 9:17
